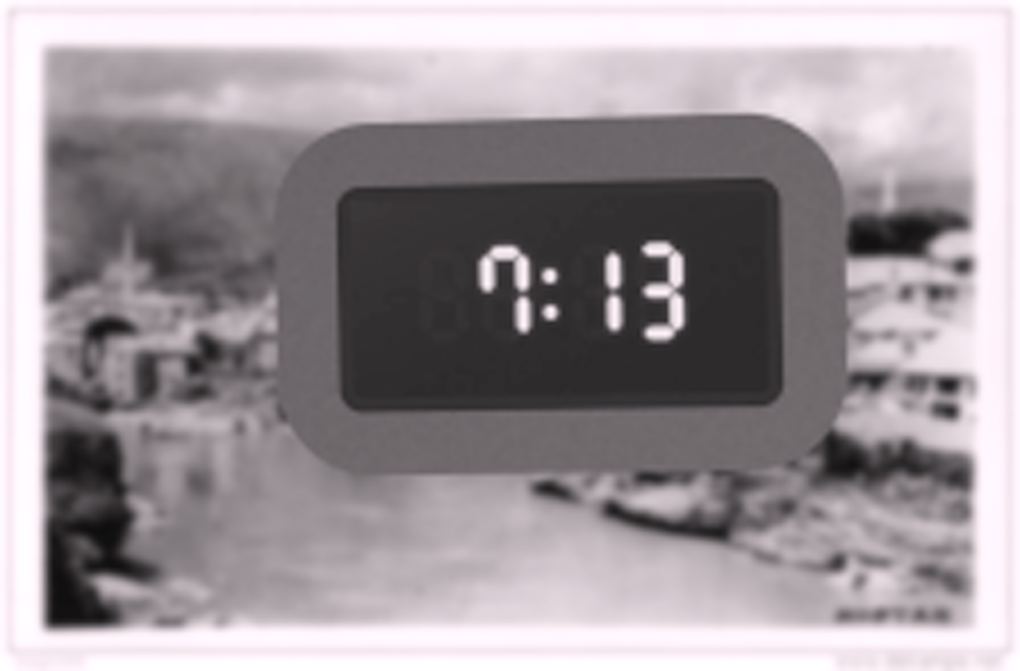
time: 7:13
